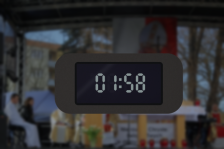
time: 1:58
